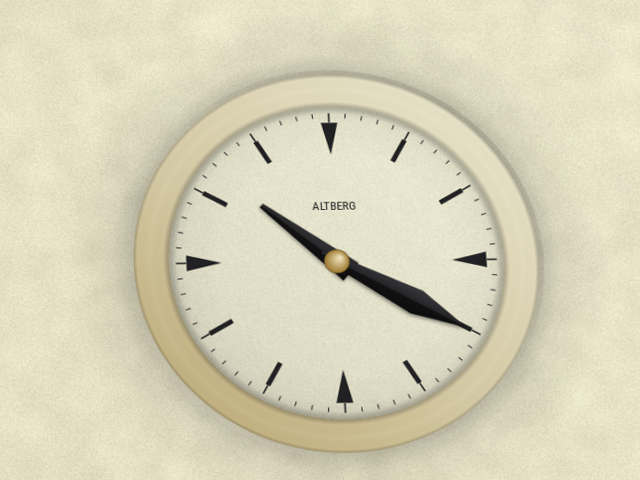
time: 10:20
